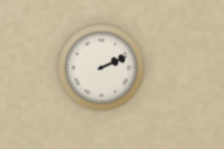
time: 2:11
